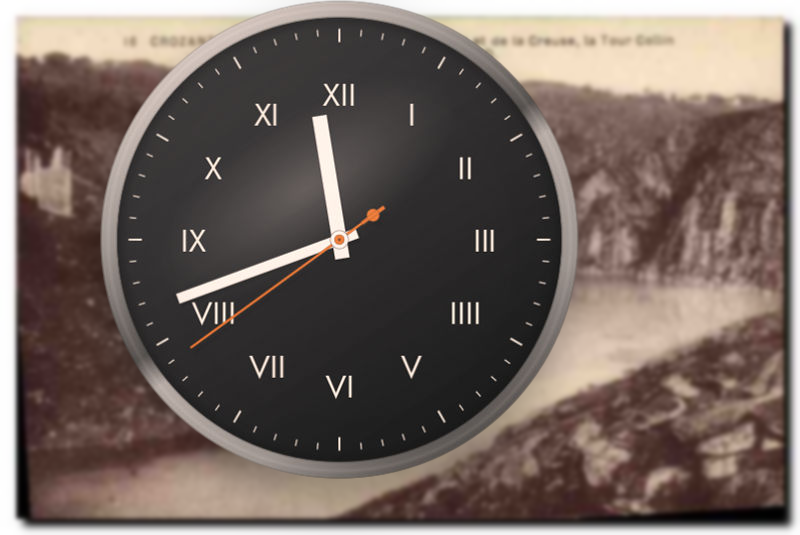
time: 11:41:39
